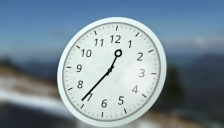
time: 12:36
